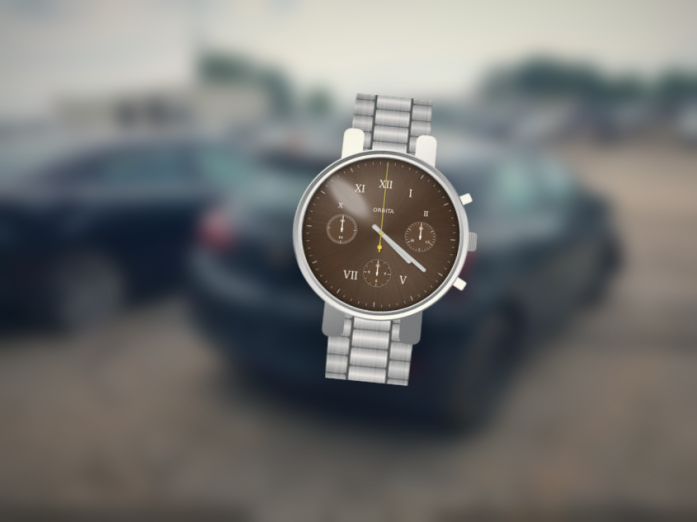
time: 4:21
